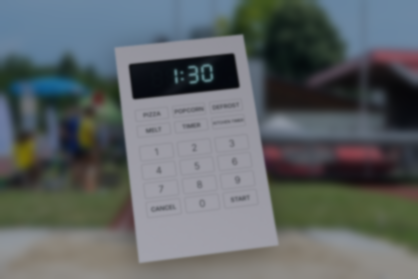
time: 1:30
